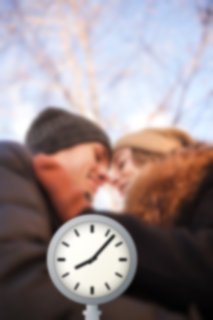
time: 8:07
